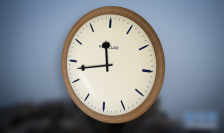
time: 11:43
